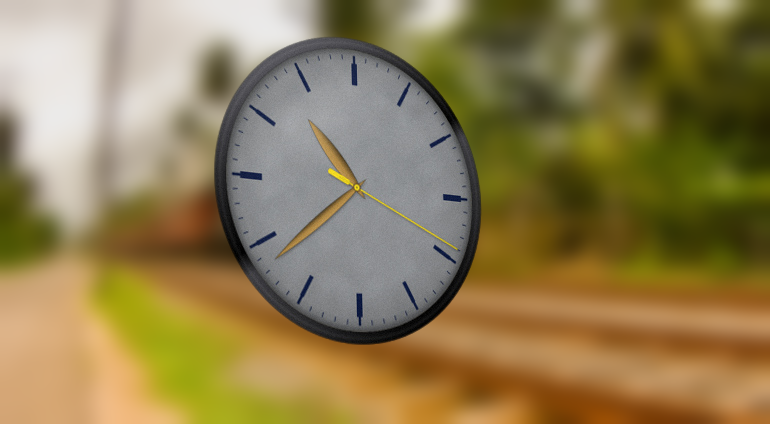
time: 10:38:19
